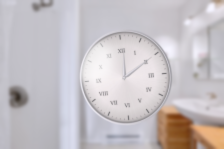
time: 12:10
